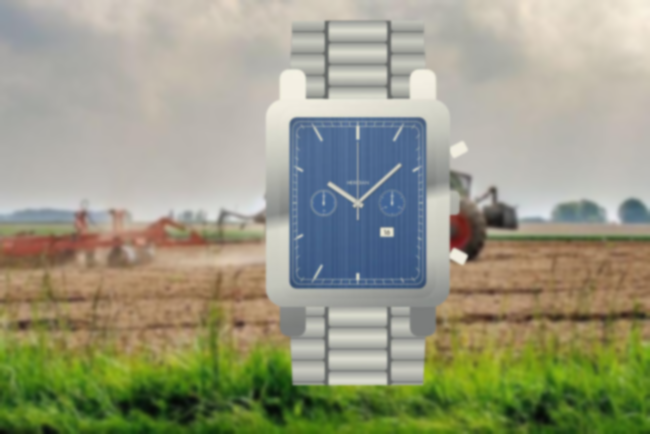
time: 10:08
